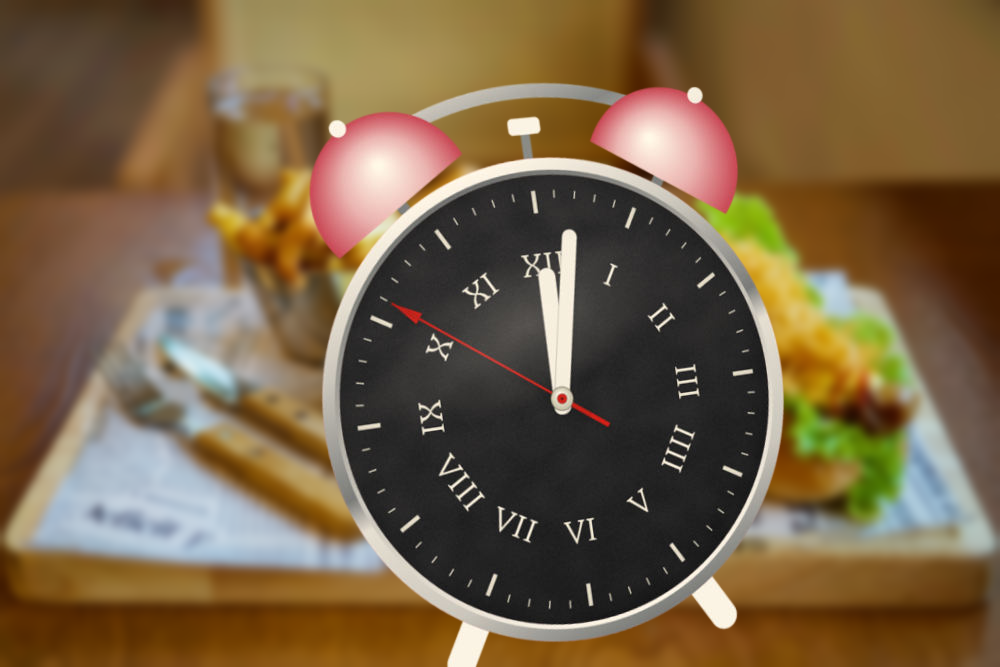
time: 12:01:51
